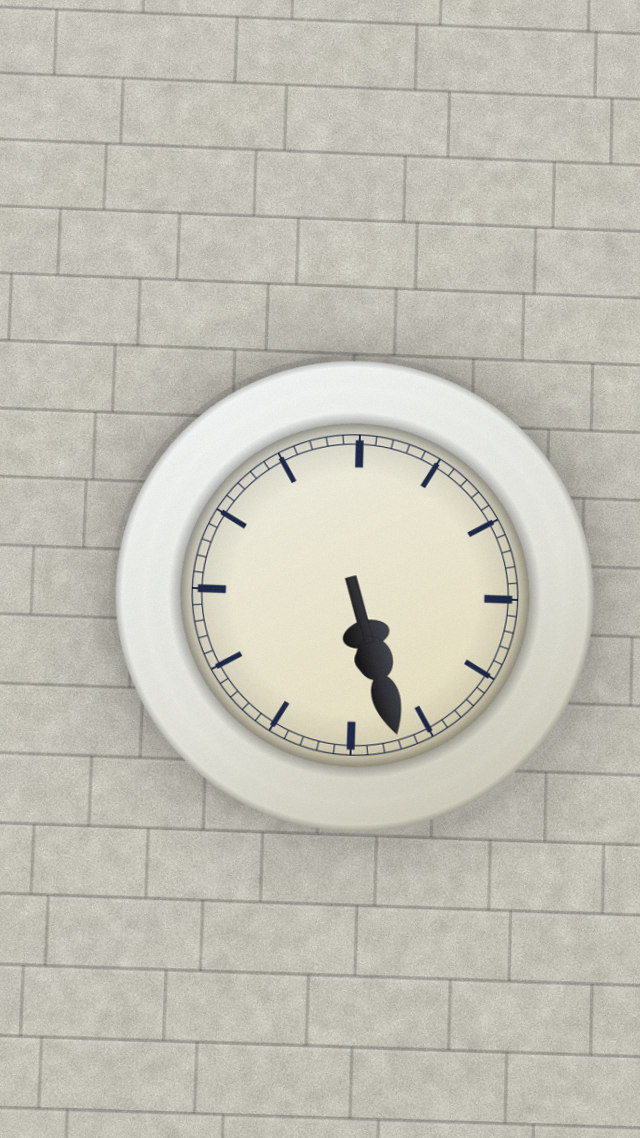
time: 5:27
